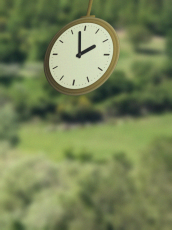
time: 1:58
